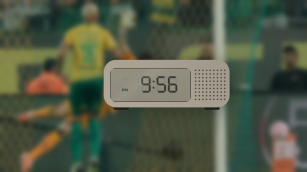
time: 9:56
